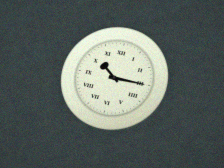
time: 10:15
